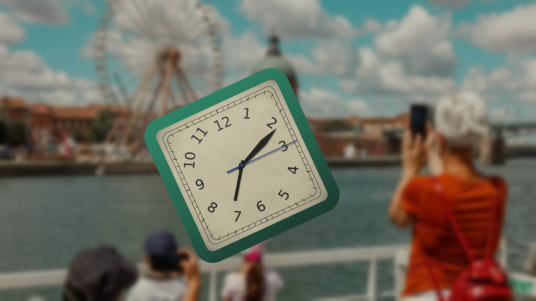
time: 7:11:15
